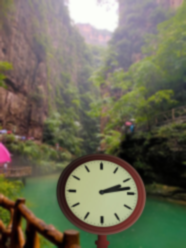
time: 2:13
